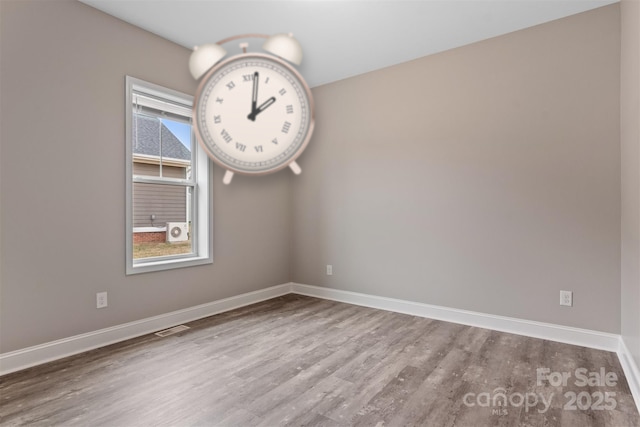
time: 2:02
